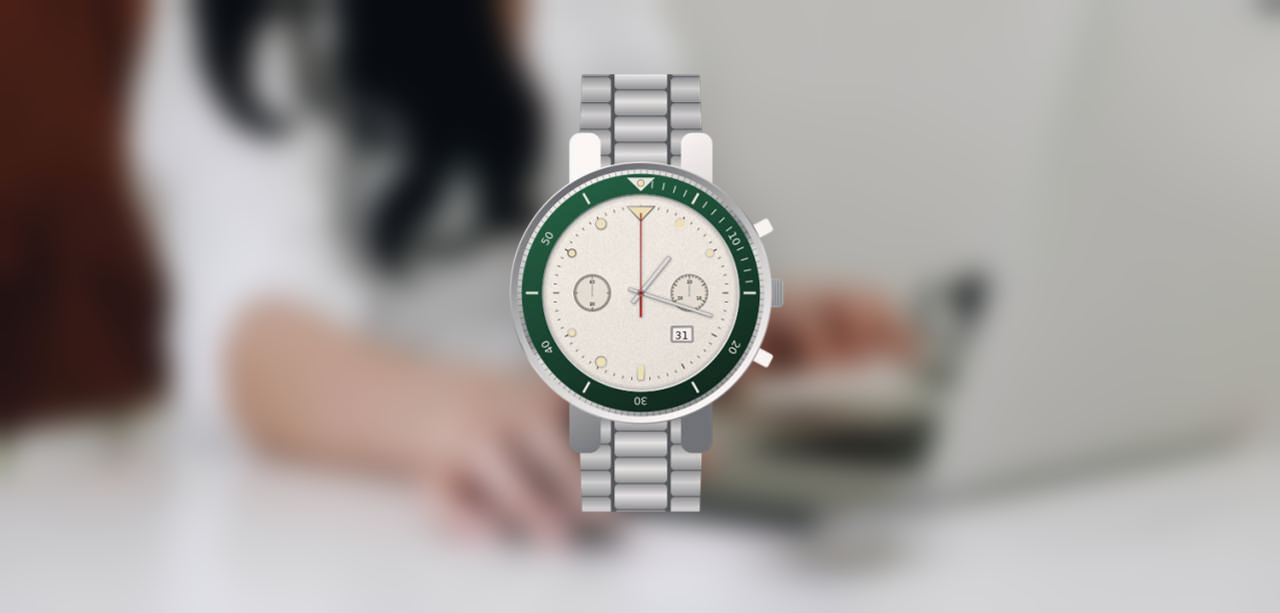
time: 1:18
